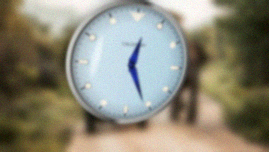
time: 12:26
